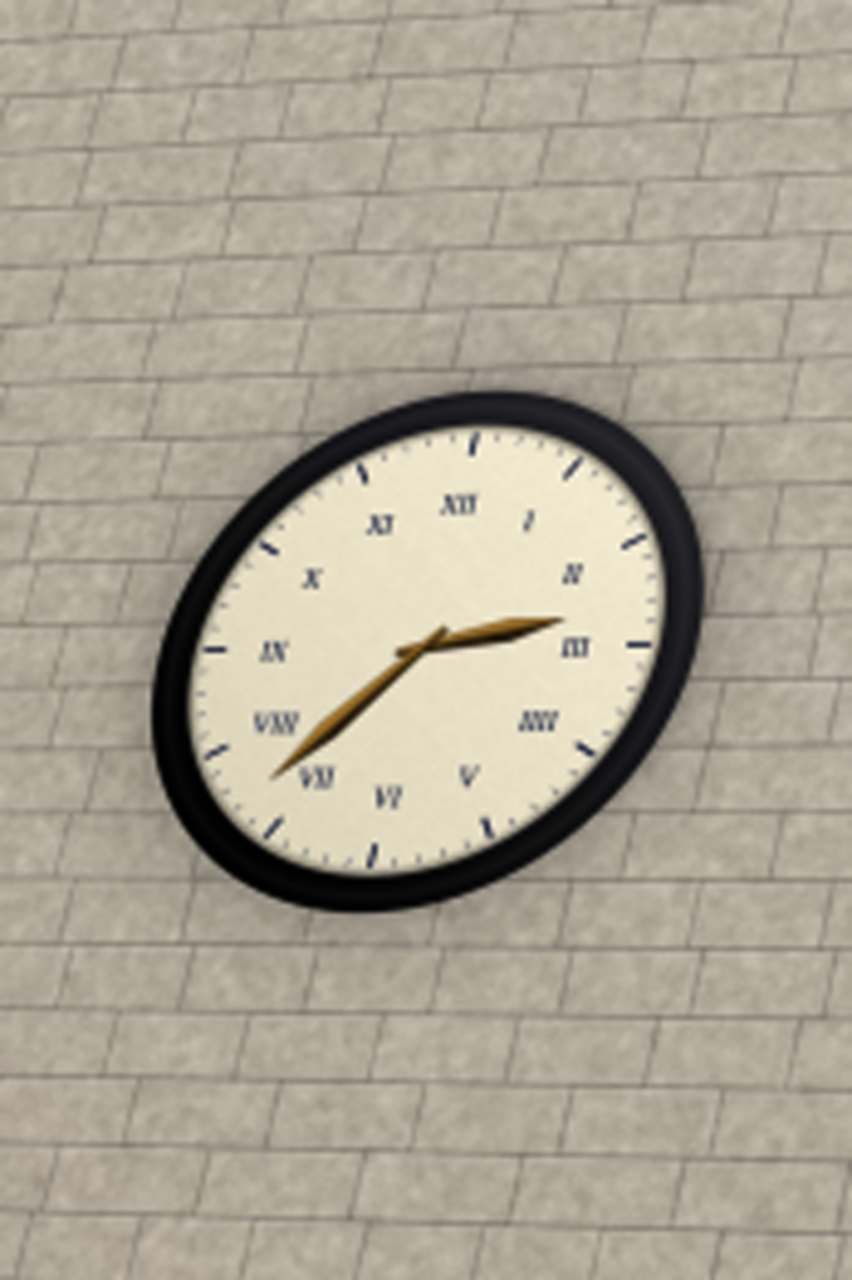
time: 2:37
